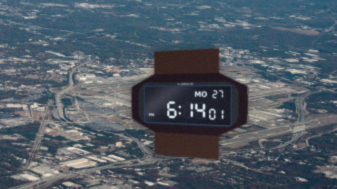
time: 6:14:01
